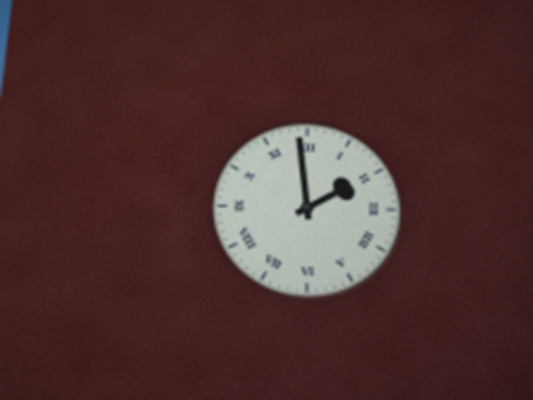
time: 1:59
